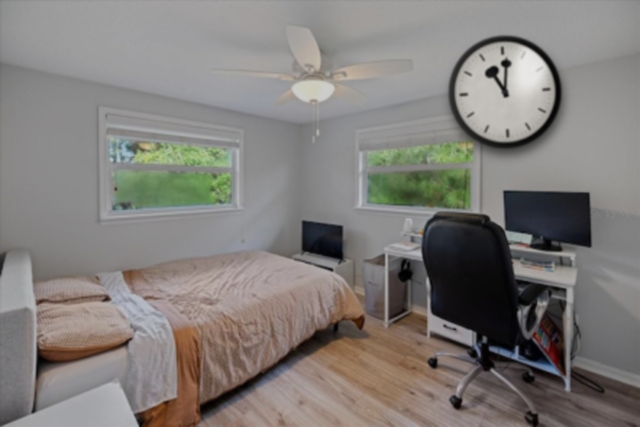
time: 11:01
